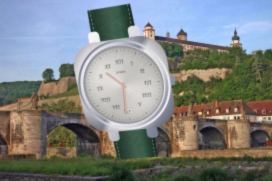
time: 10:31
